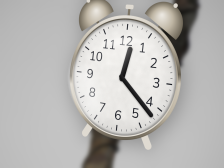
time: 12:22
